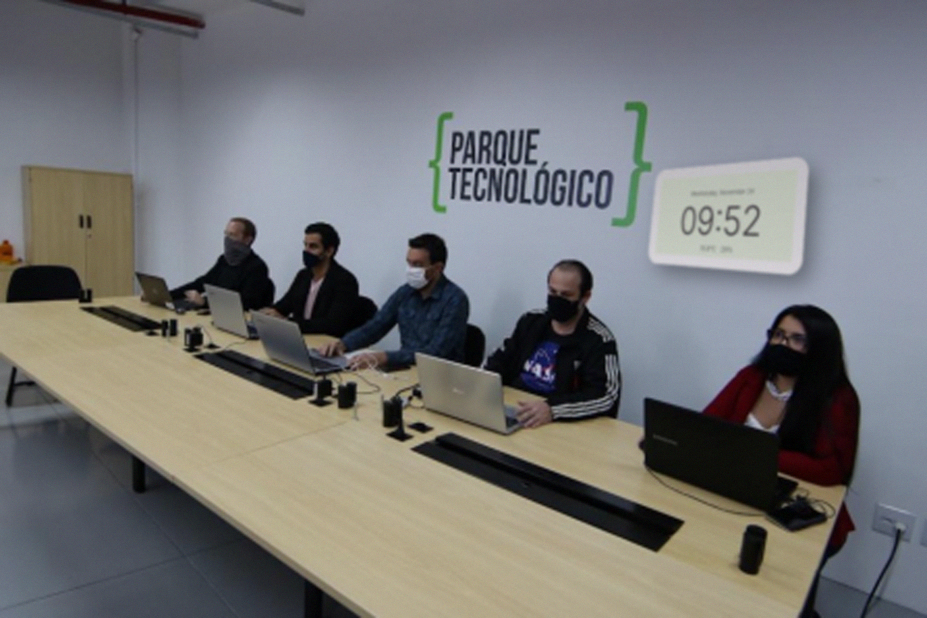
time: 9:52
